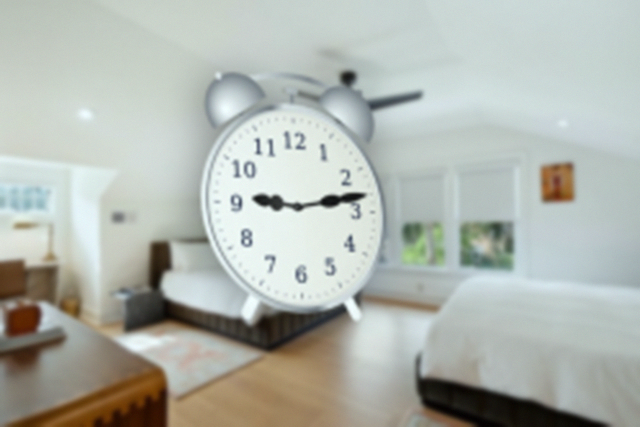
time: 9:13
